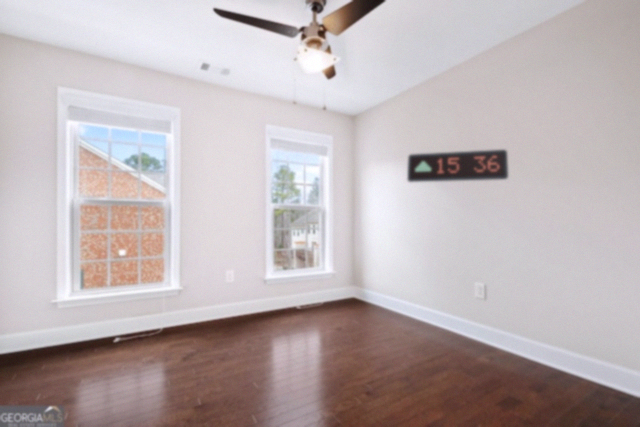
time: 15:36
